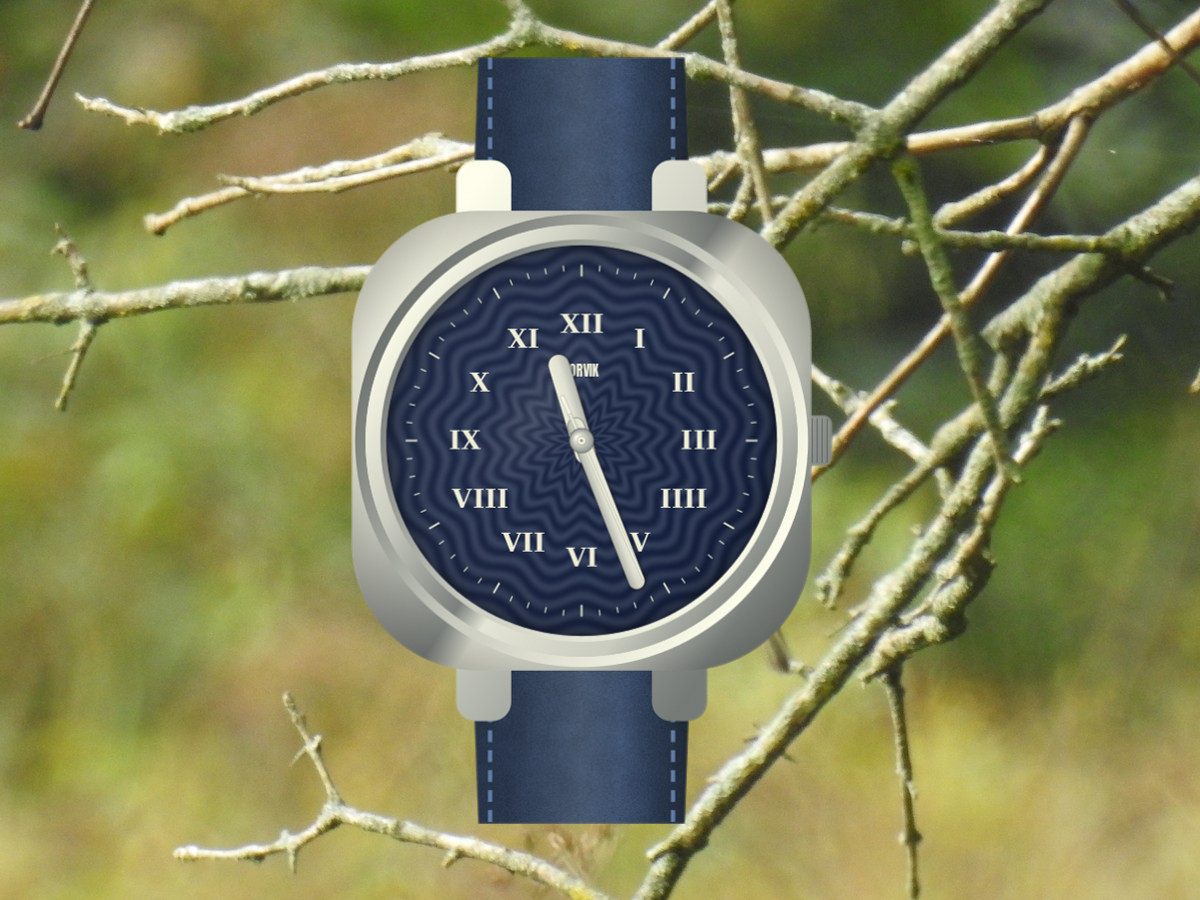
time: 11:26:26
